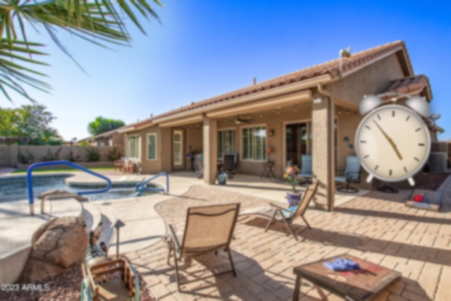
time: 4:53
